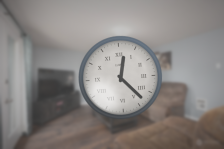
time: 12:23
